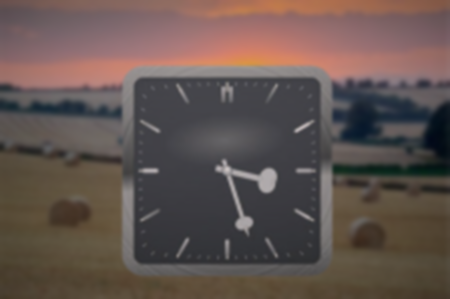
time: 3:27
